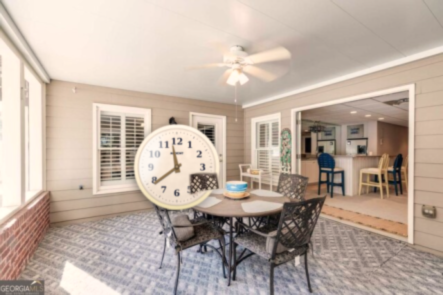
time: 11:39
